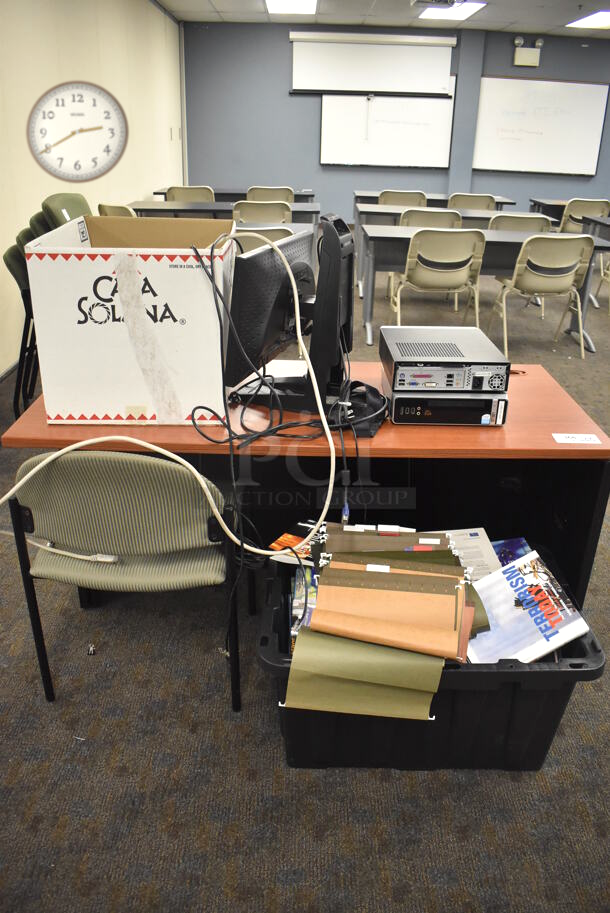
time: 2:40
